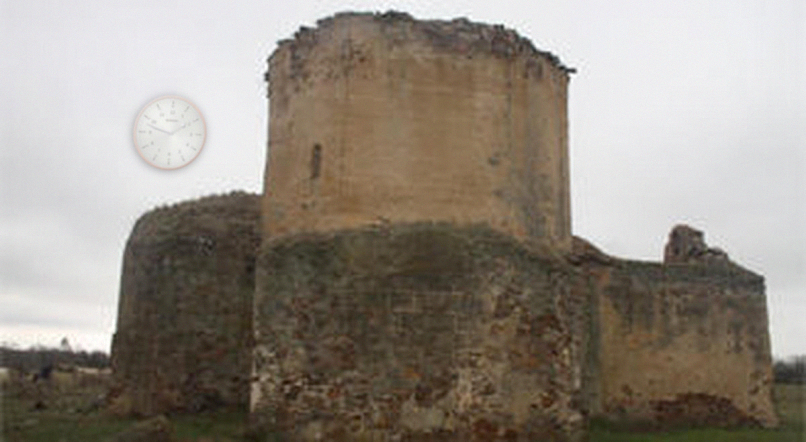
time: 1:48
